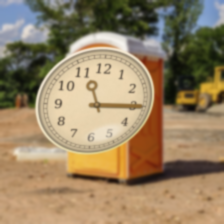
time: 11:15
